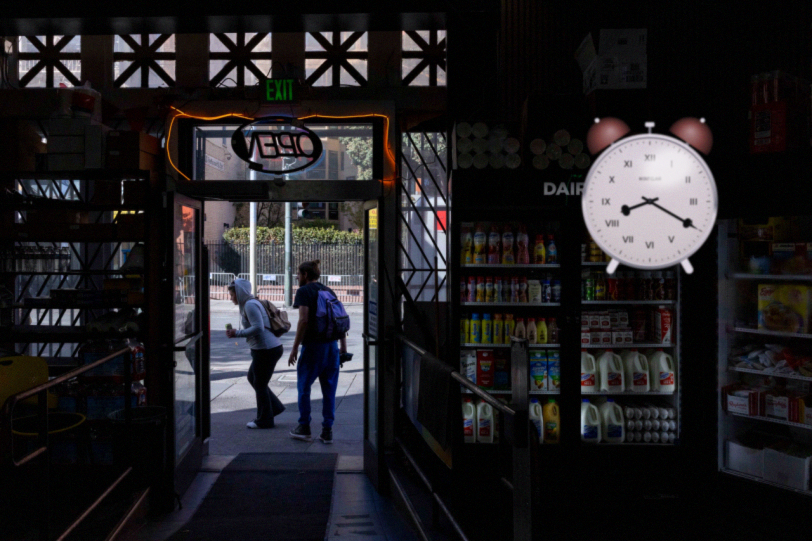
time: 8:20
